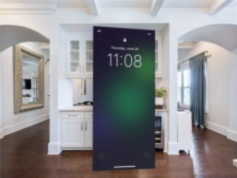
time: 11:08
